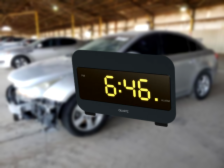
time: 6:46
